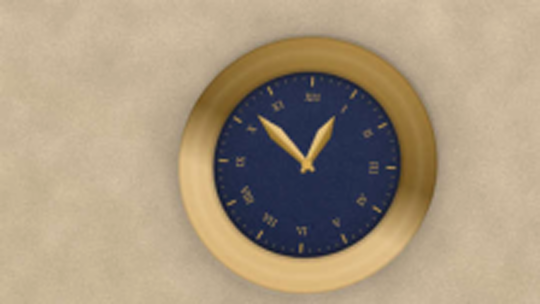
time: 12:52
